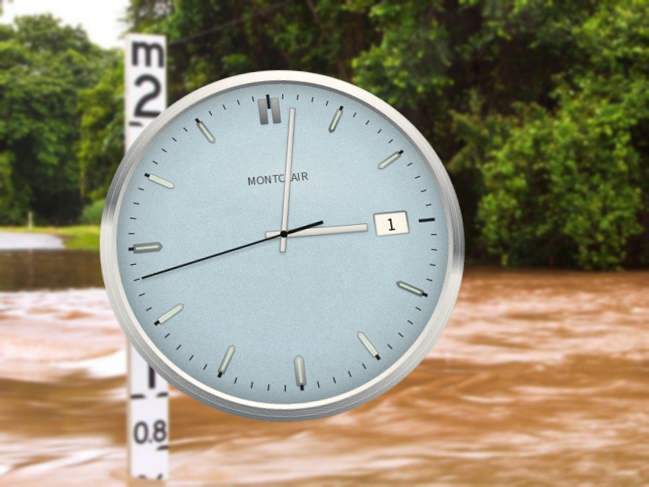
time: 3:01:43
